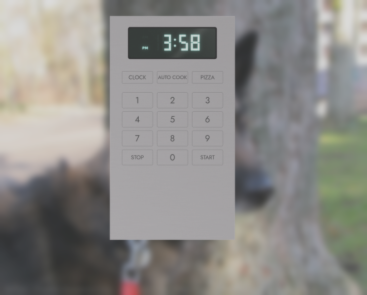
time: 3:58
